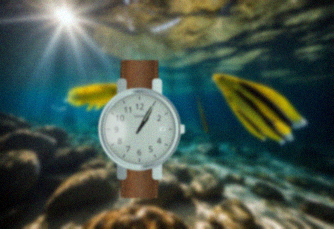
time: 1:05
